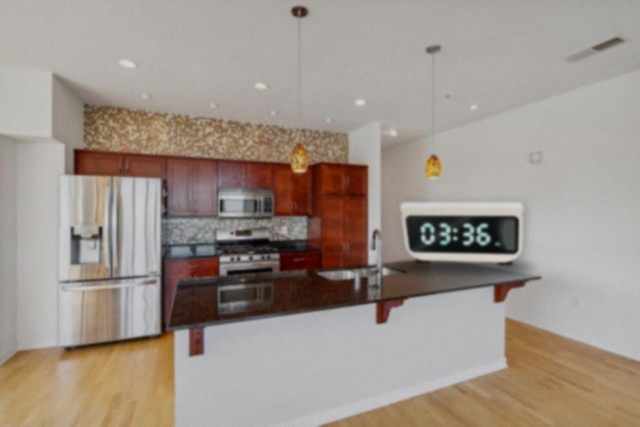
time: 3:36
